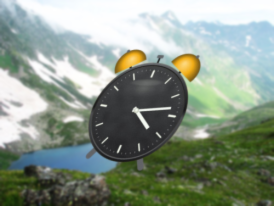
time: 4:13
